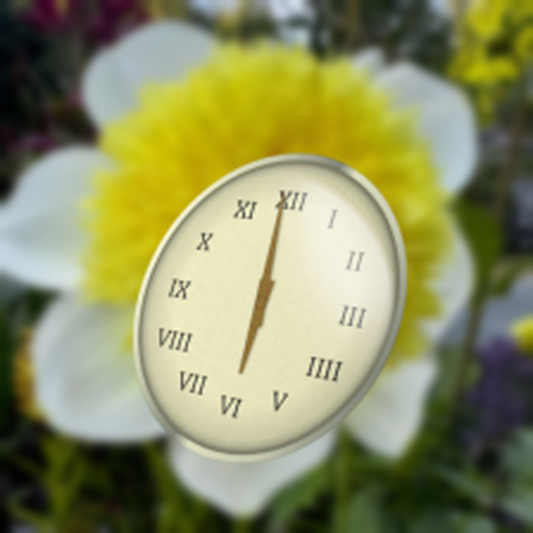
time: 5:59
